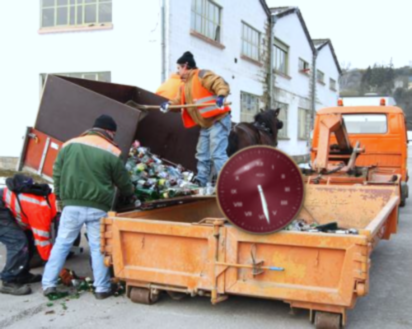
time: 5:28
